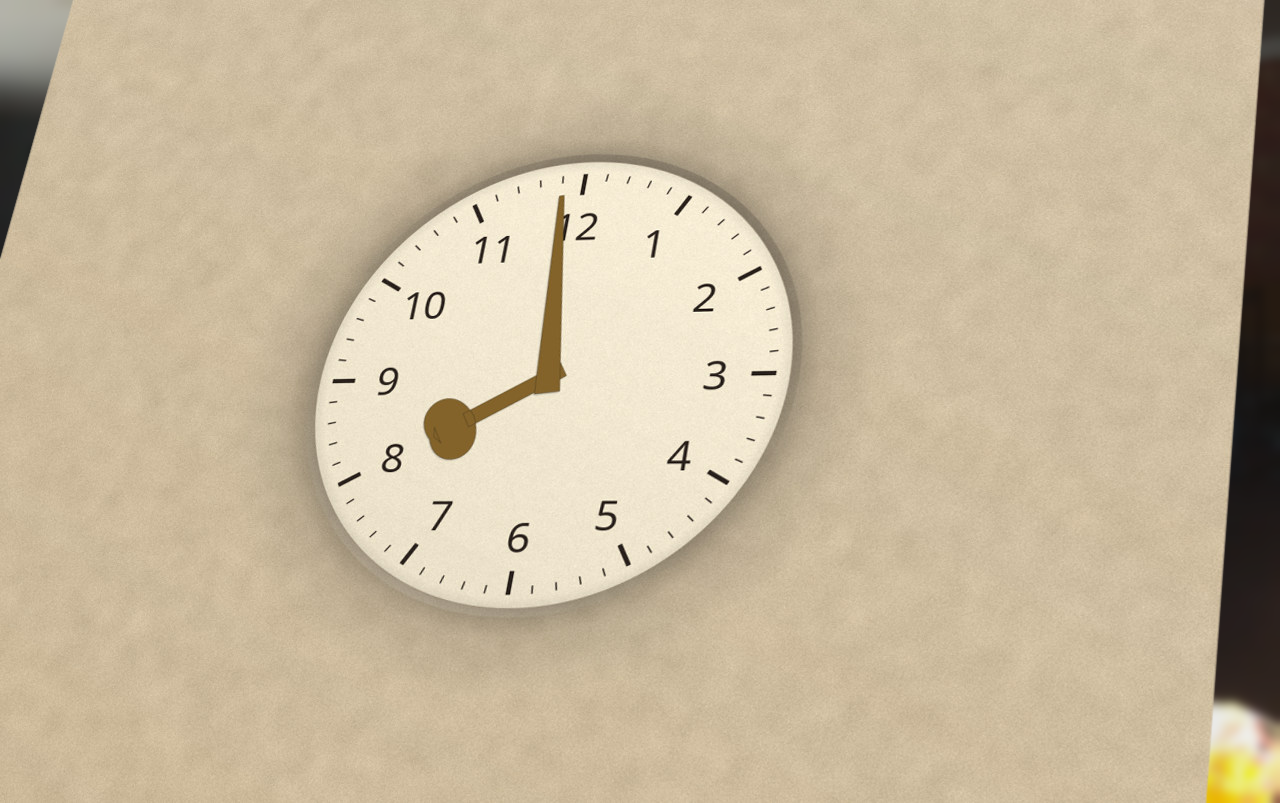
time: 7:59
